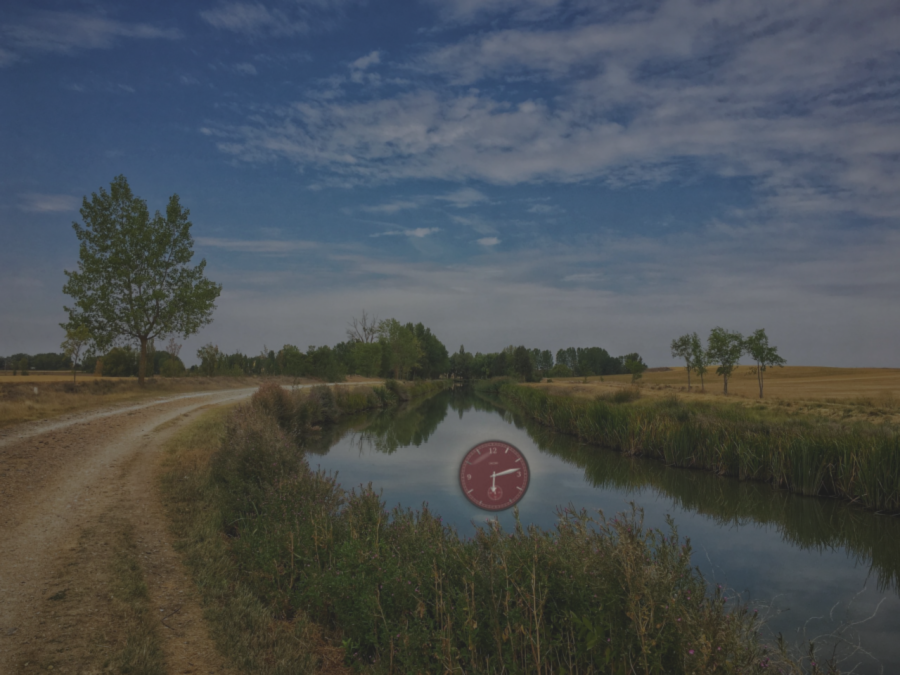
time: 6:13
